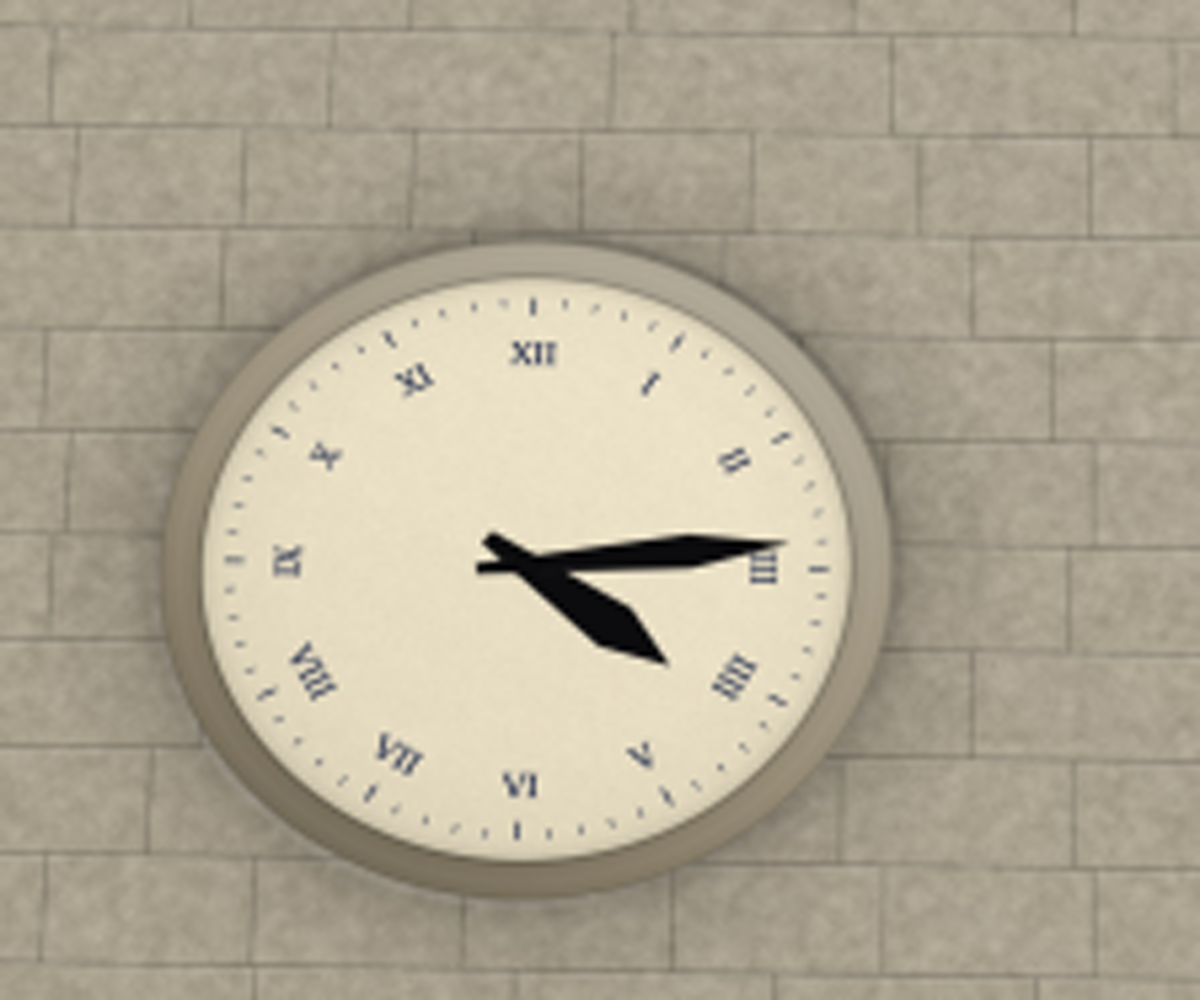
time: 4:14
